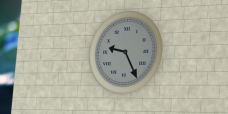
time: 9:25
